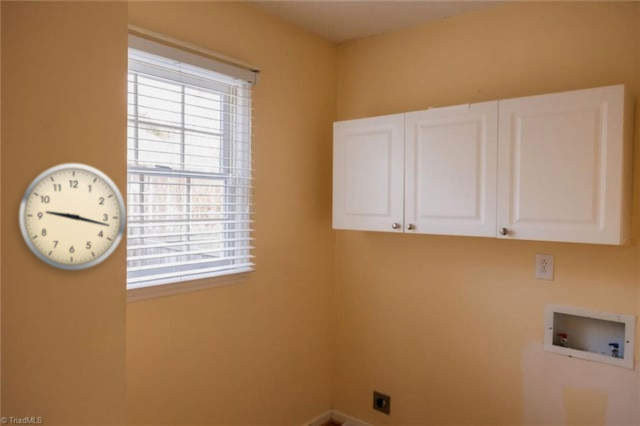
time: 9:17
